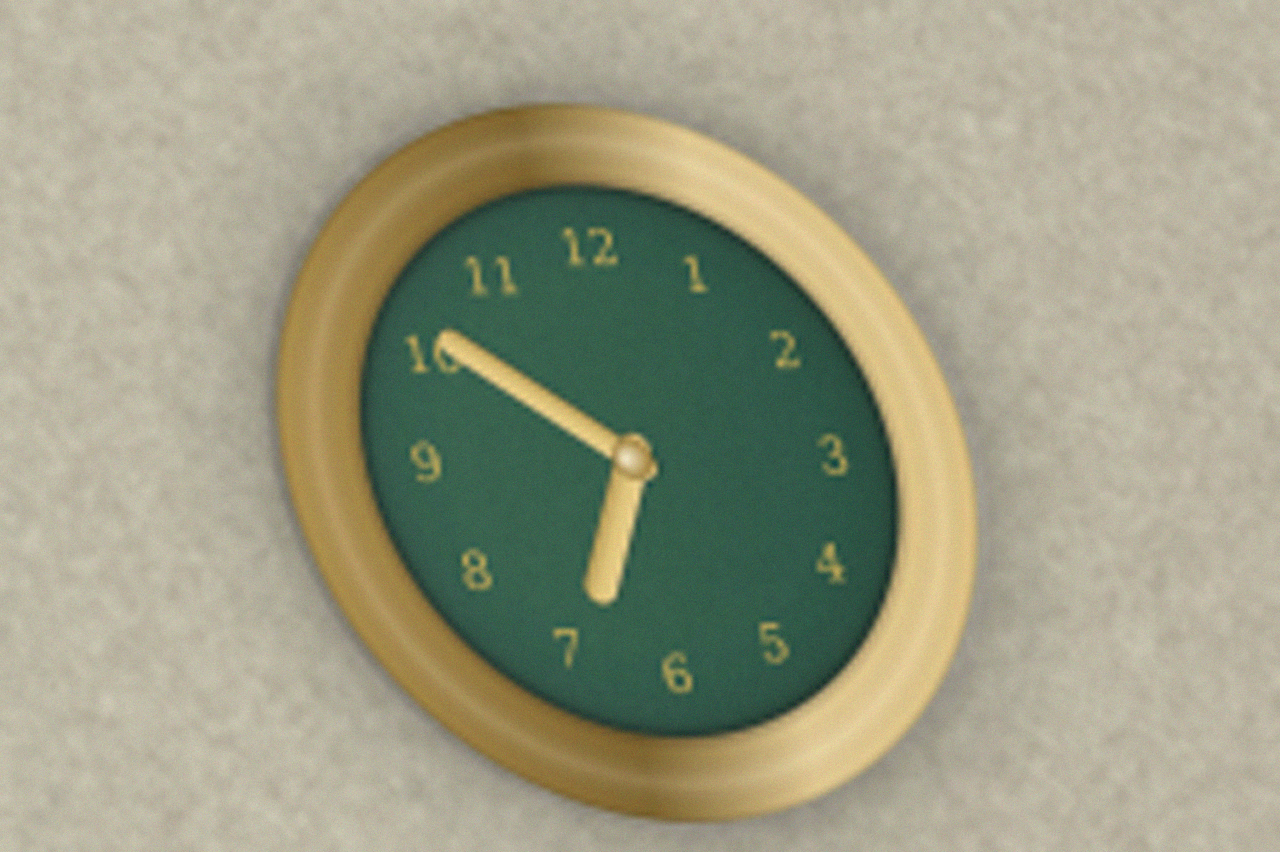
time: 6:51
